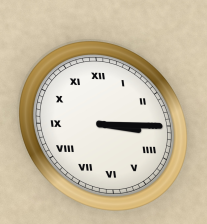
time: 3:15
